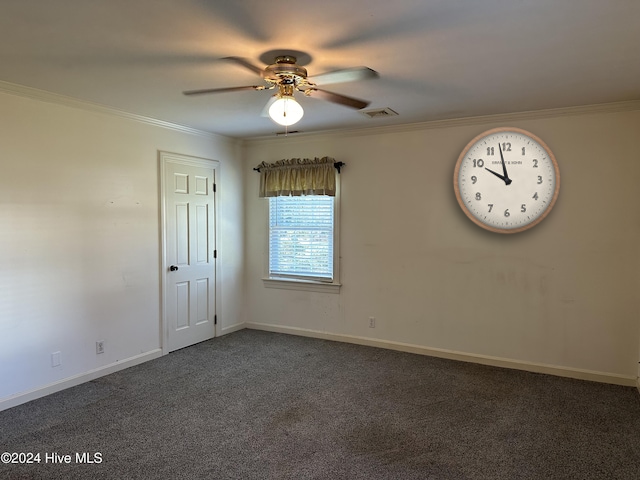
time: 9:58
